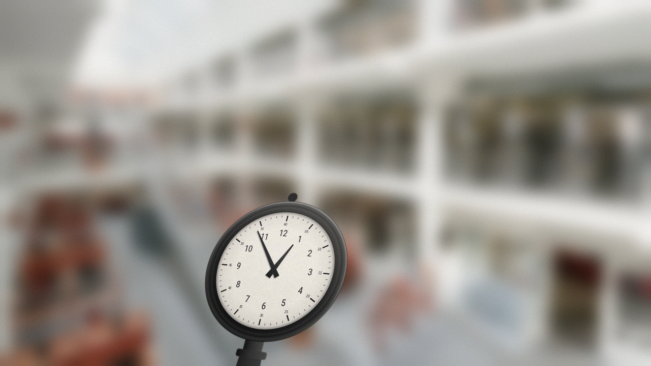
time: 12:54
